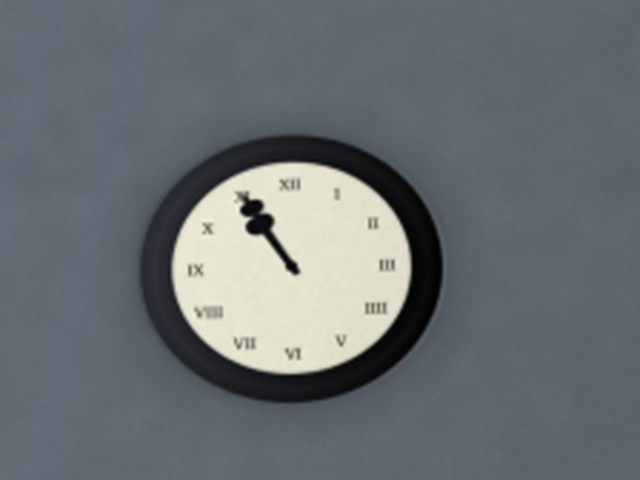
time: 10:55
